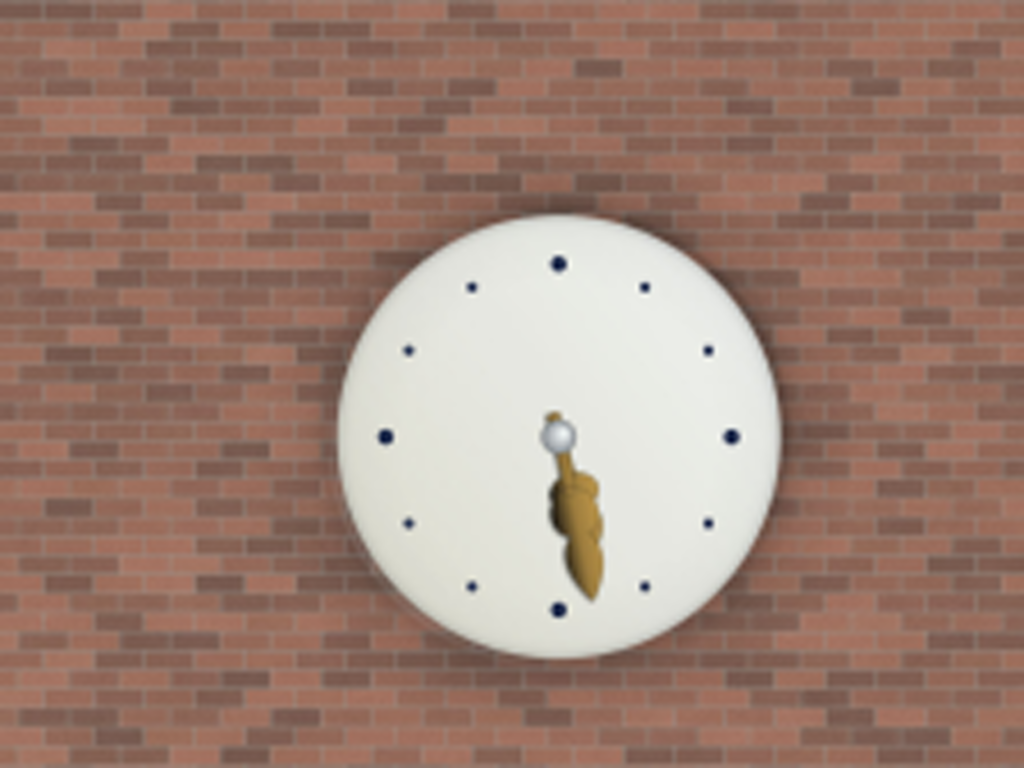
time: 5:28
